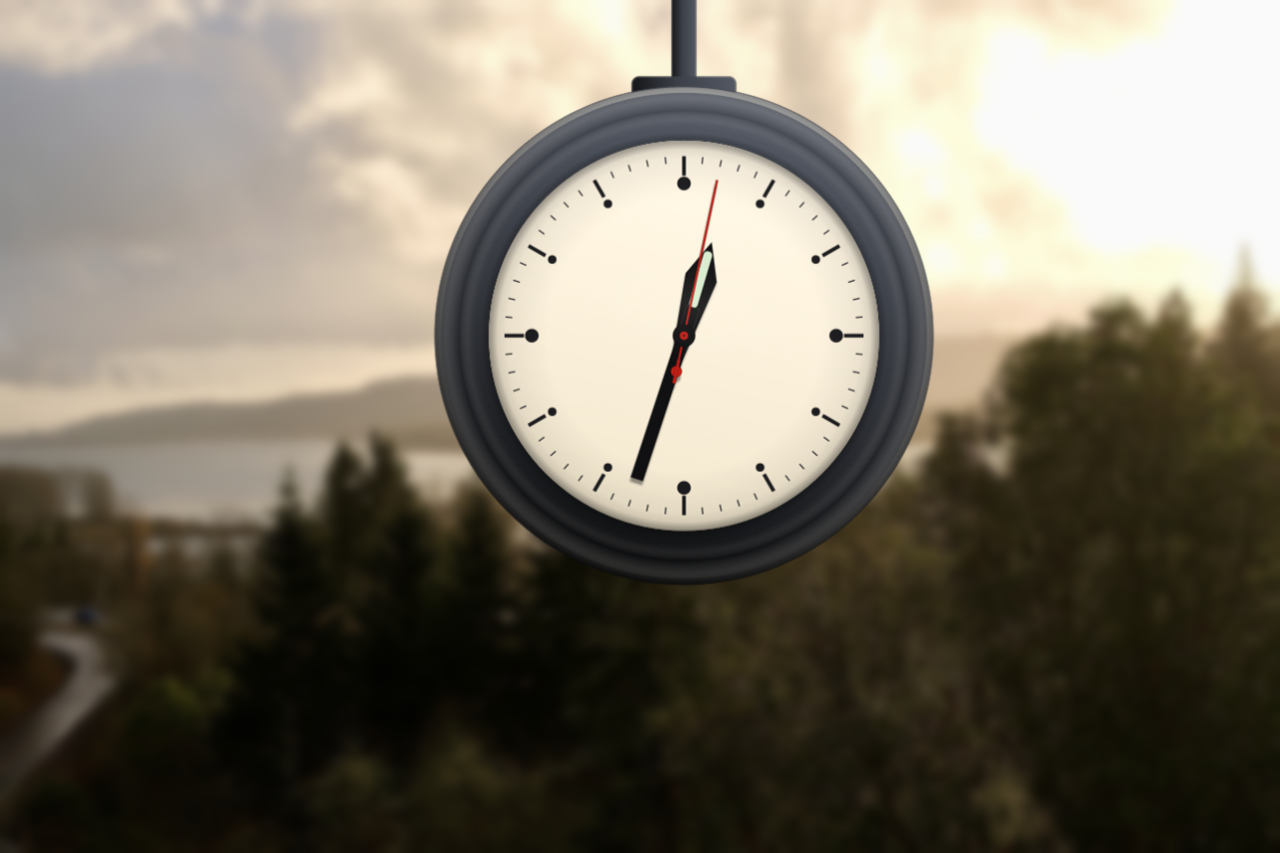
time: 12:33:02
